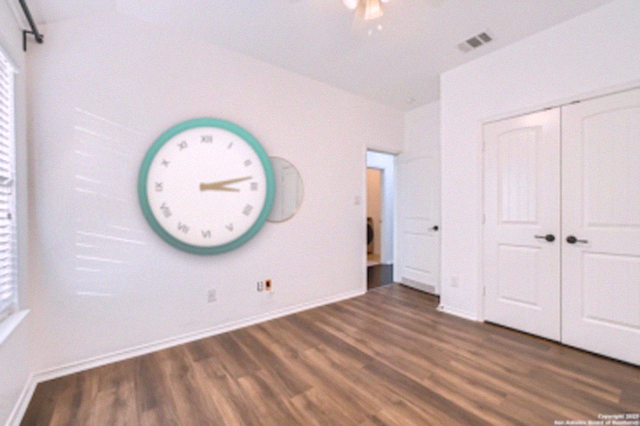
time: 3:13
